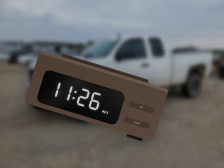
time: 11:26
